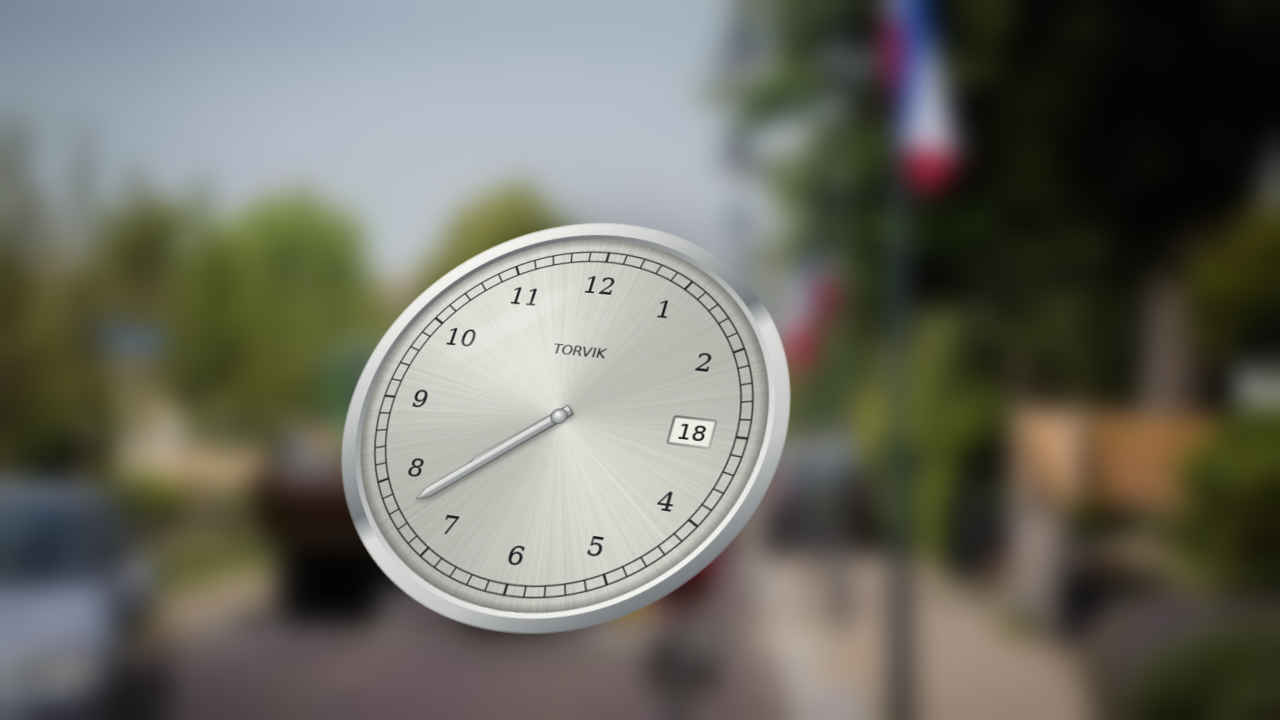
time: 7:38
